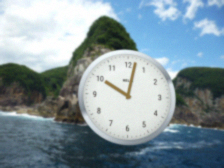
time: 10:02
